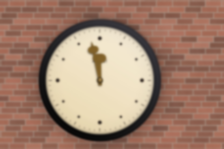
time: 11:58
